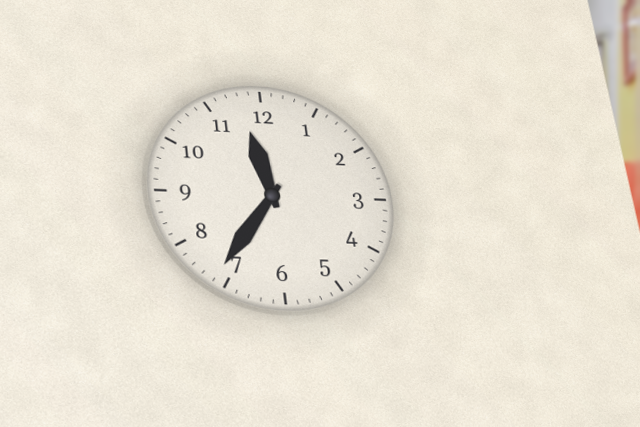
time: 11:36
